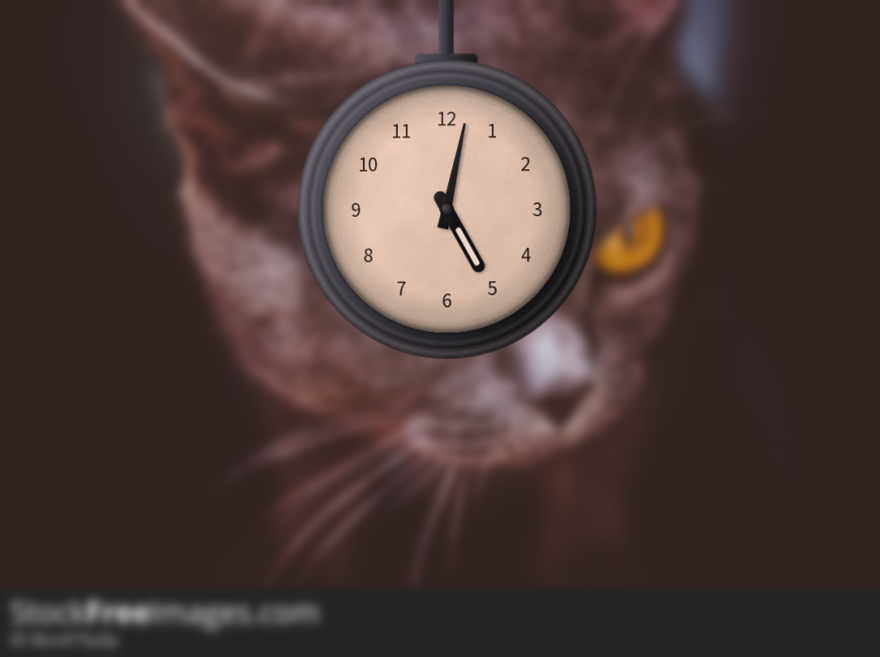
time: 5:02
